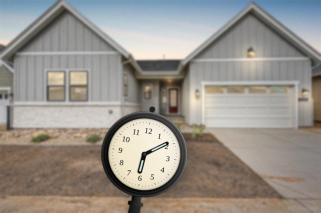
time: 6:09
